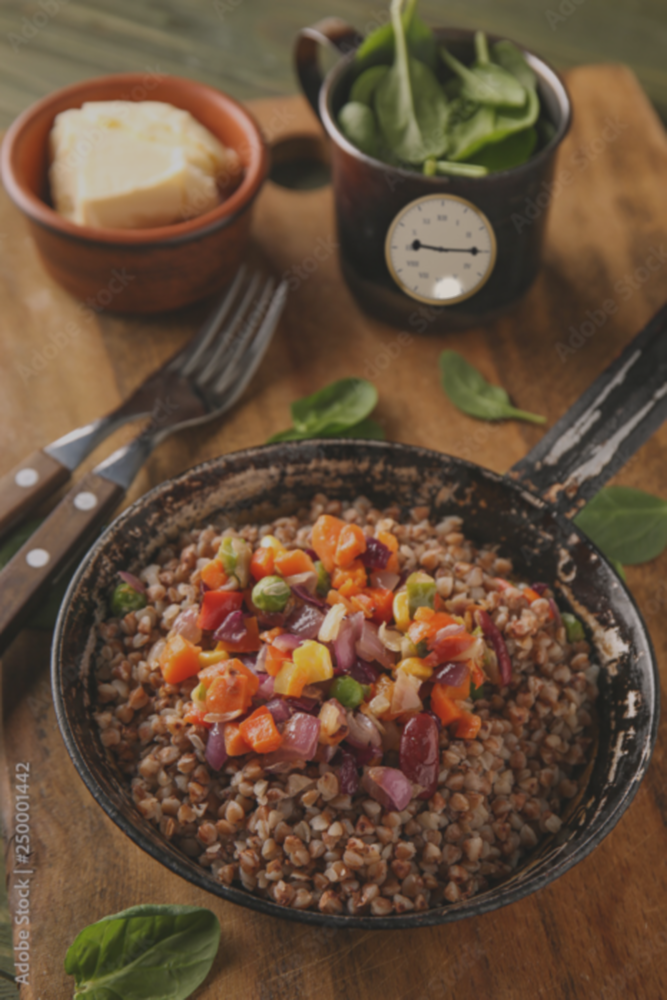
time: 9:15
